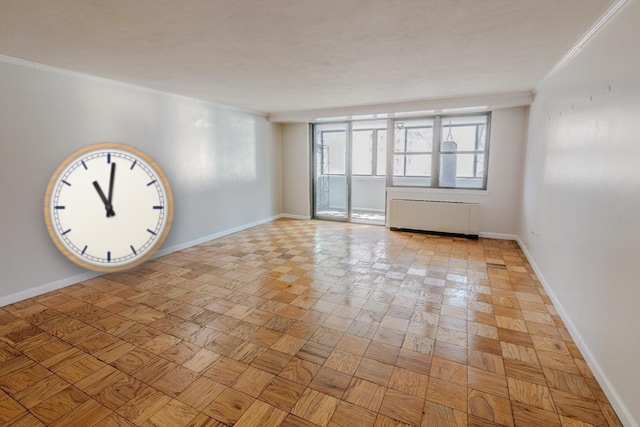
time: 11:01
